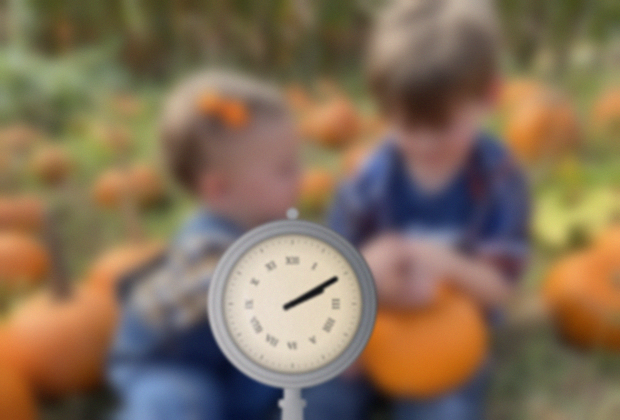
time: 2:10
